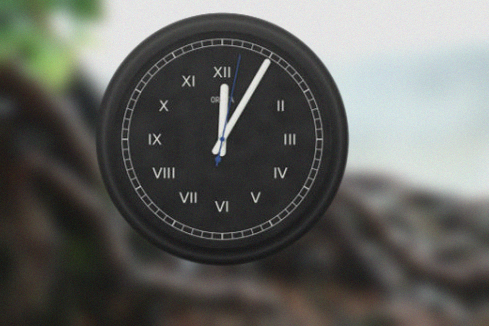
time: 12:05:02
